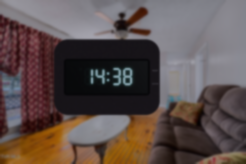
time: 14:38
